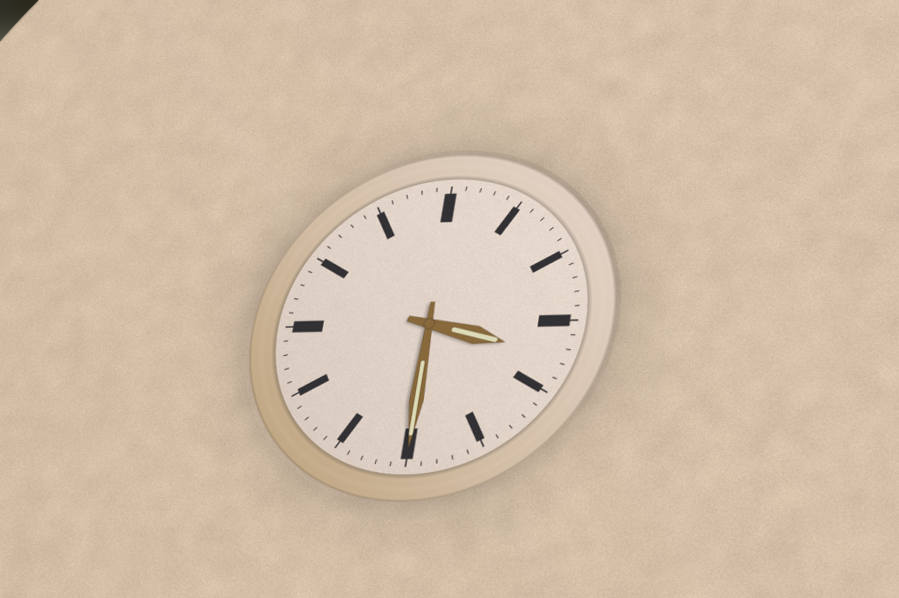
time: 3:30
